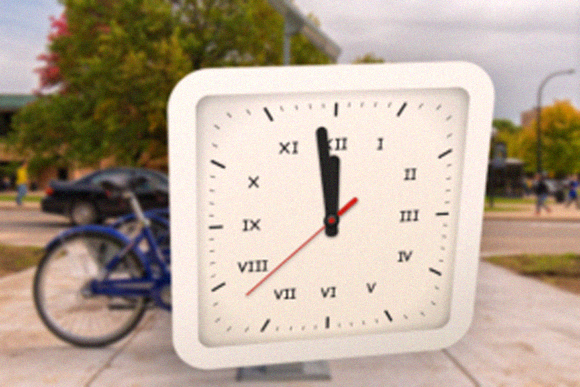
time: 11:58:38
